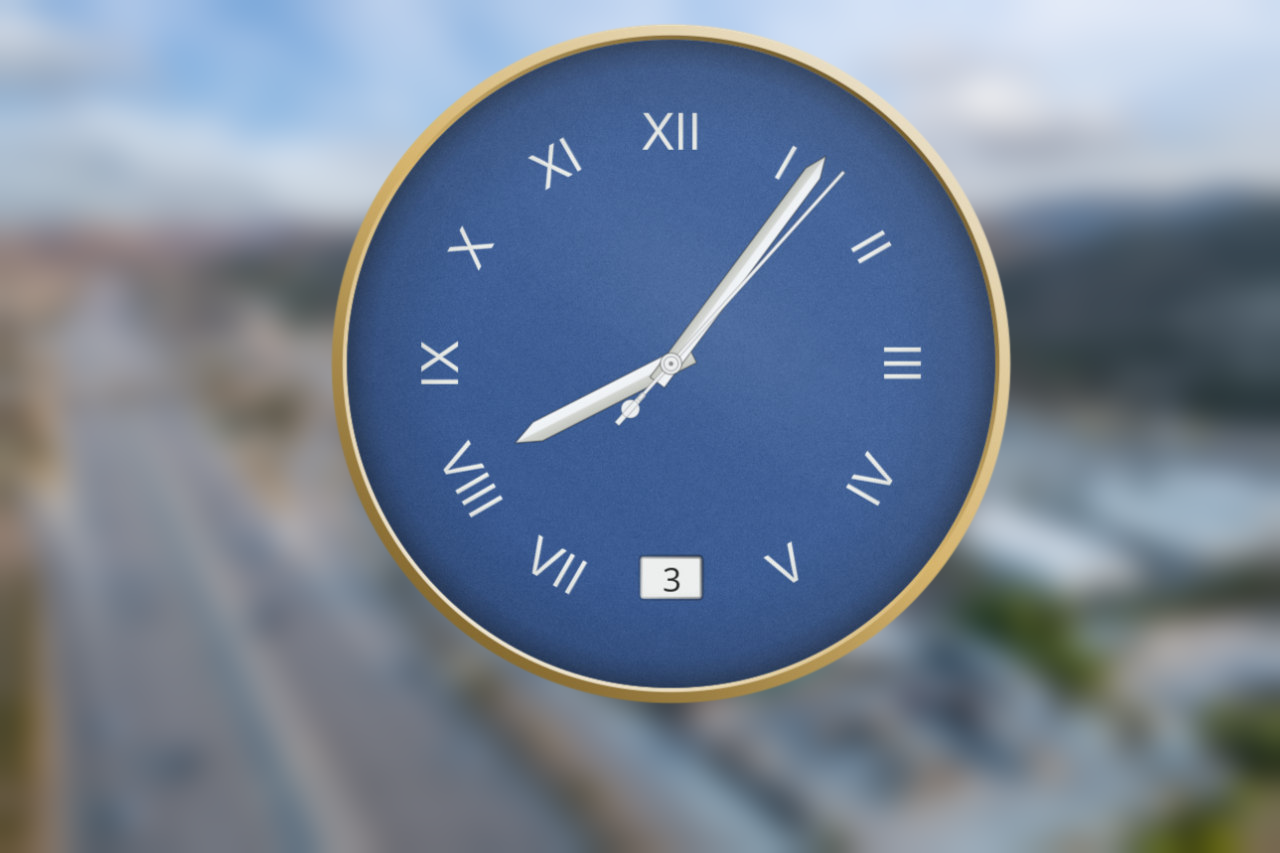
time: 8:06:07
